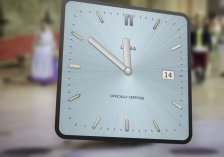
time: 11:51
